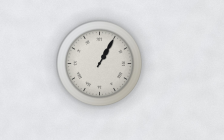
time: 1:05
